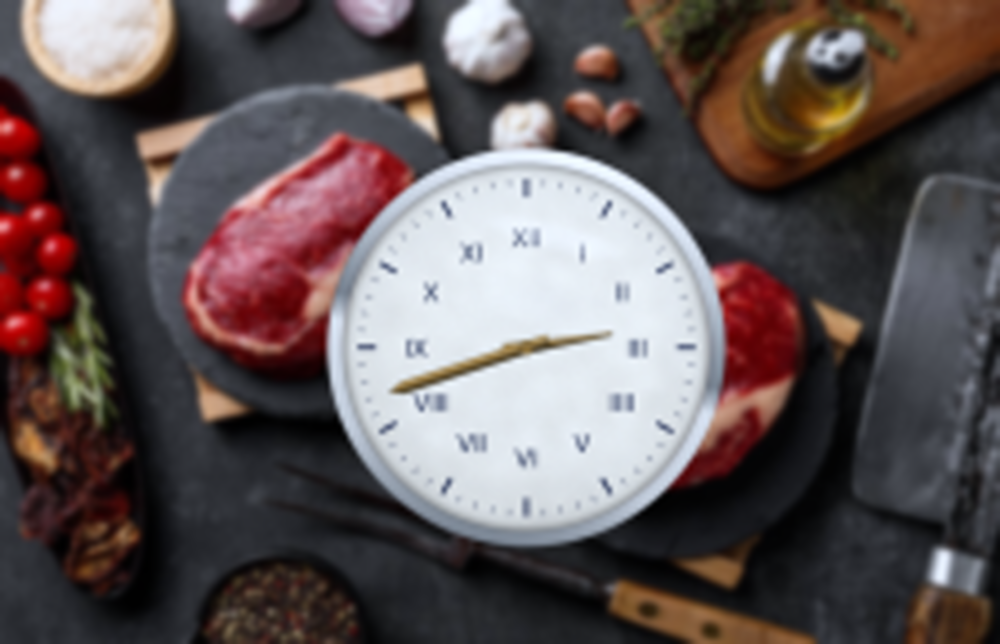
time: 2:42
